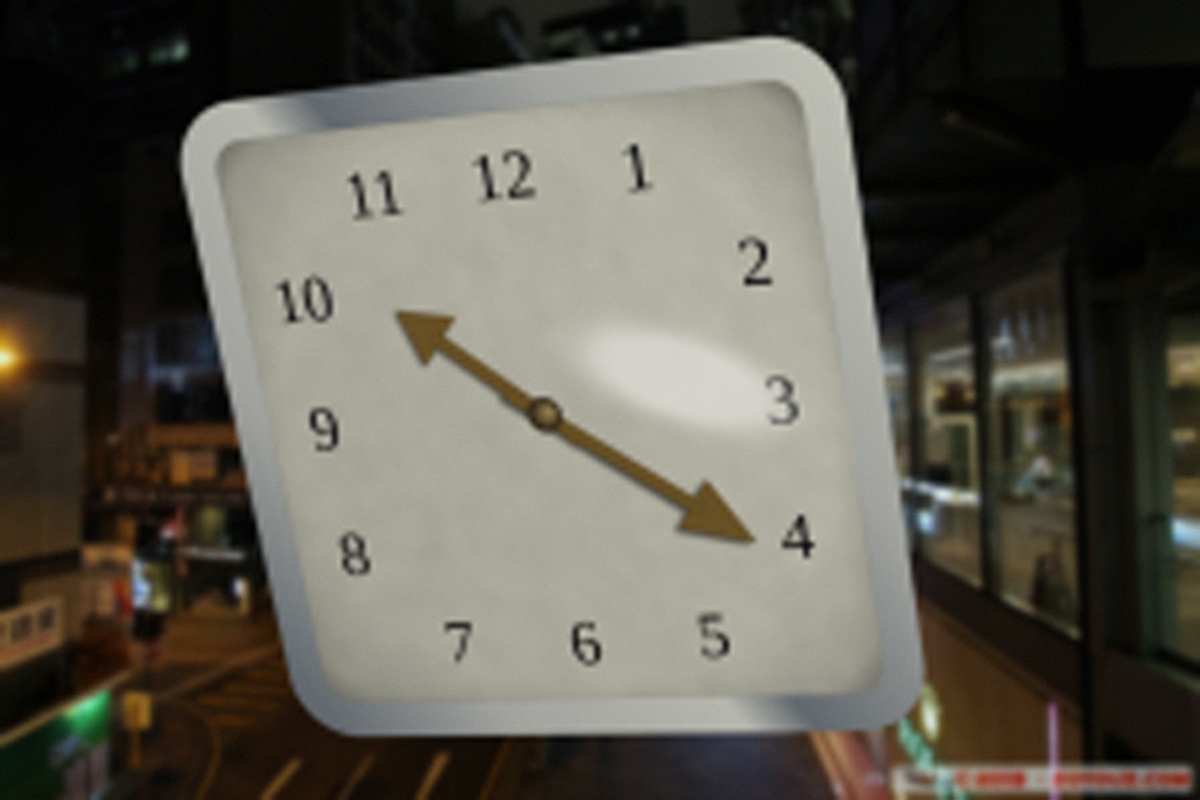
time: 10:21
